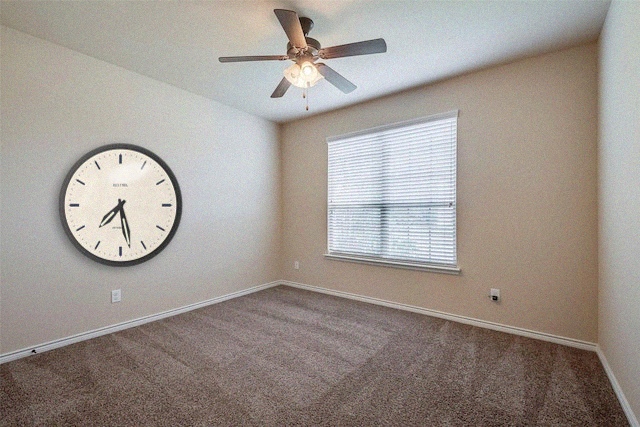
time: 7:28
